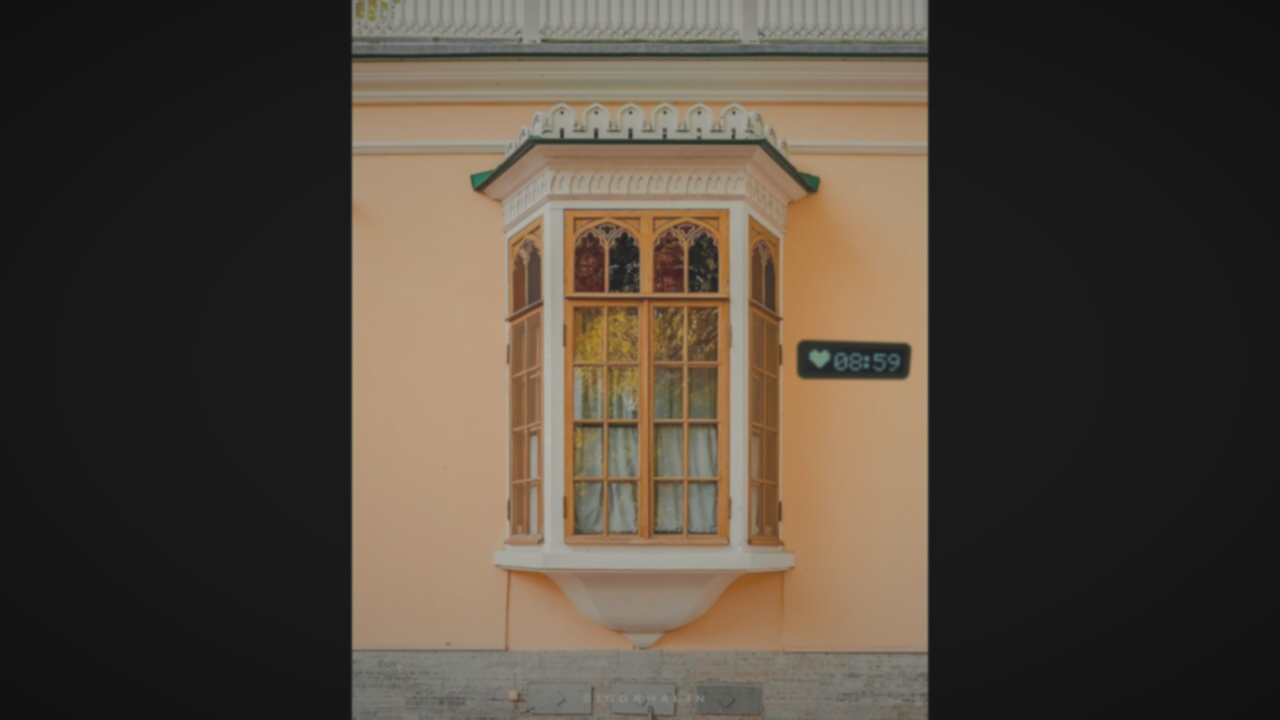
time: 8:59
